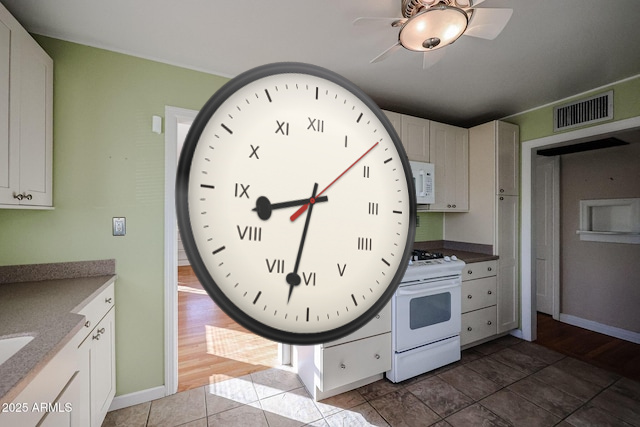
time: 8:32:08
